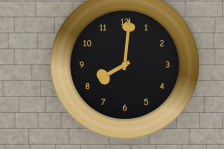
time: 8:01
